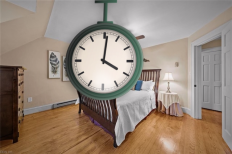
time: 4:01
